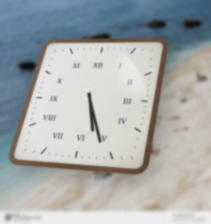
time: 5:26
